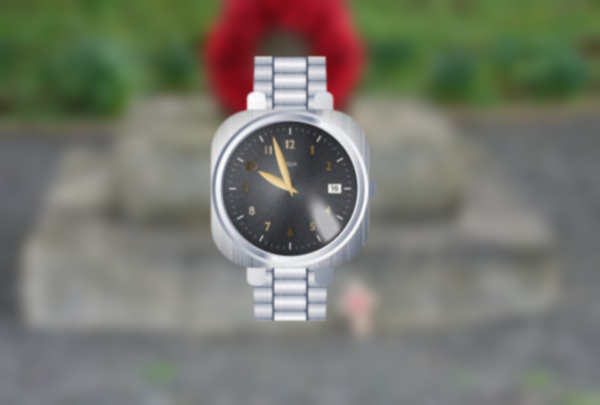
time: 9:57
